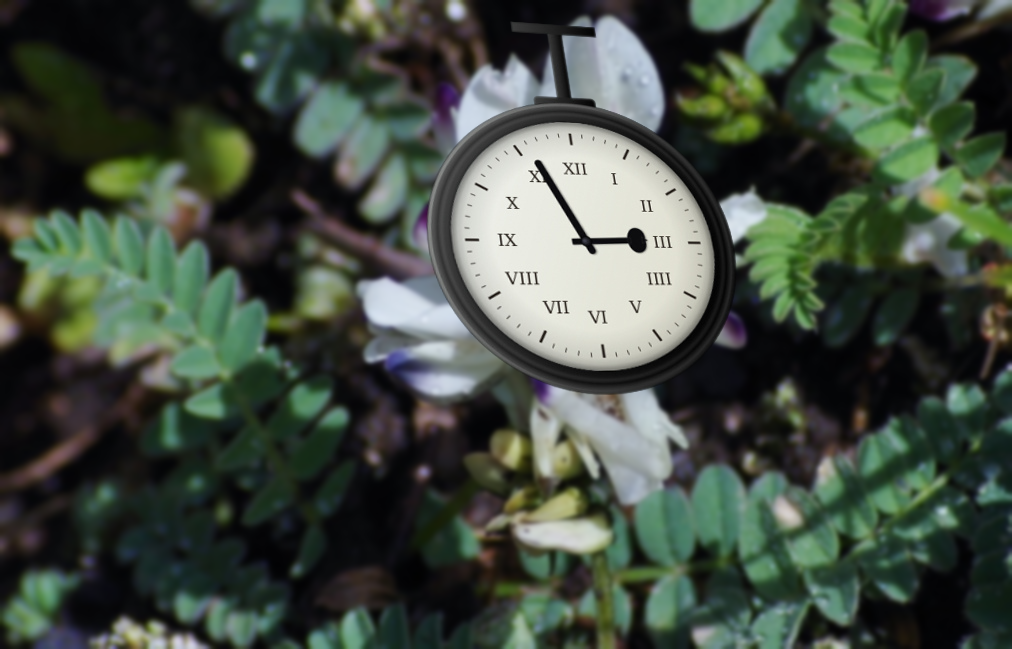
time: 2:56
